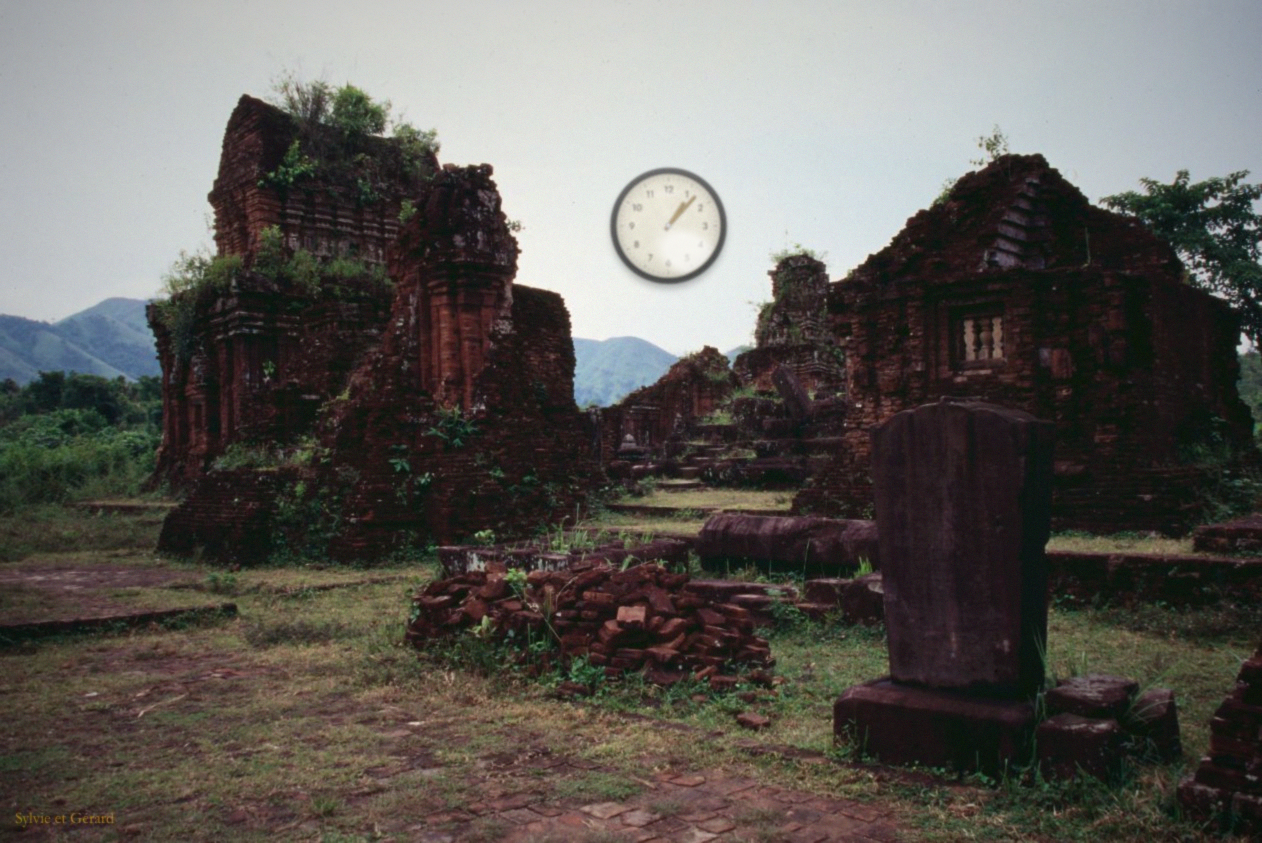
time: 1:07
